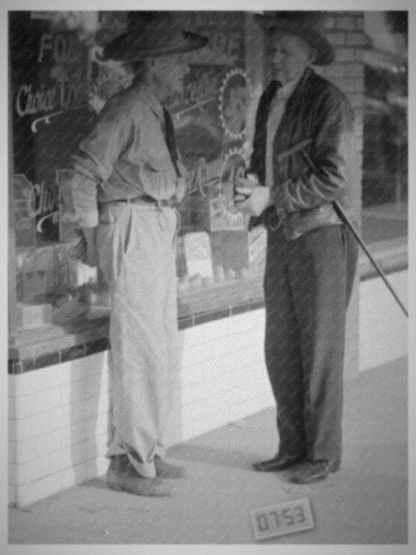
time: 7:53
